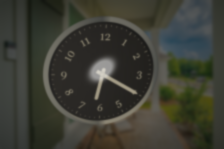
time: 6:20
